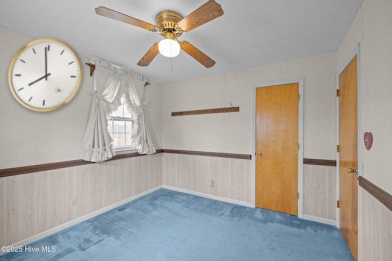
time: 7:59
